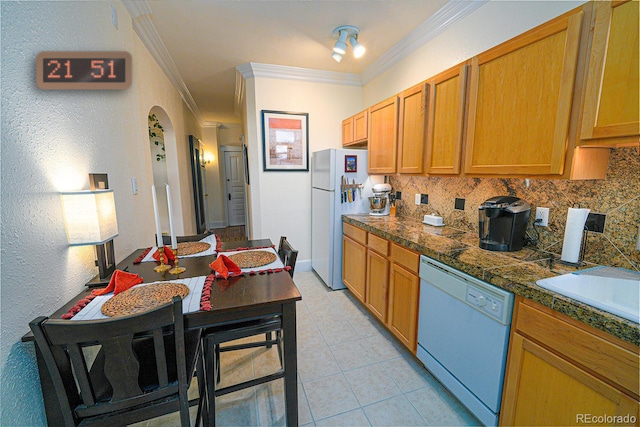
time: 21:51
